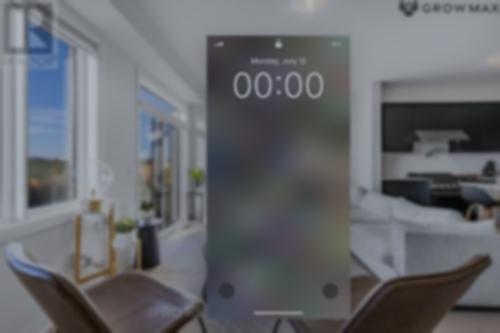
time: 0:00
